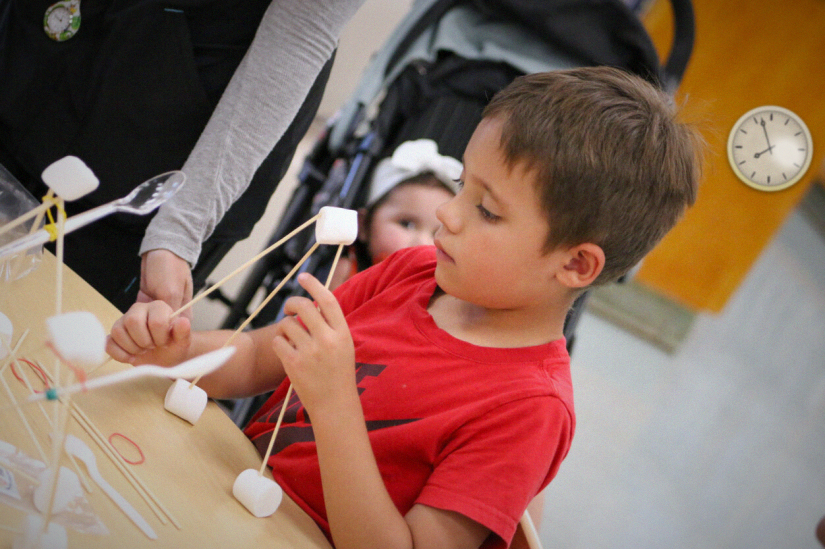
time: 7:57
